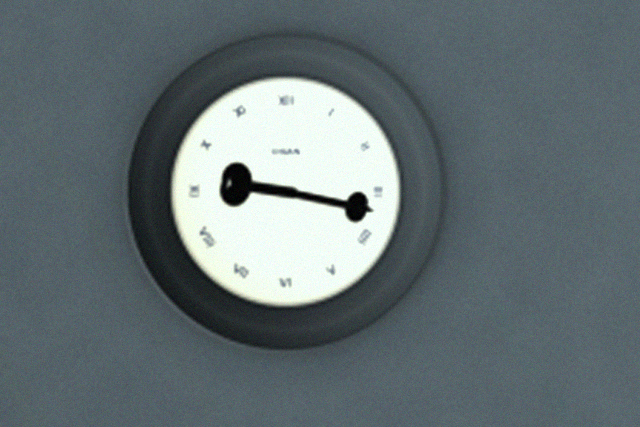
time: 9:17
